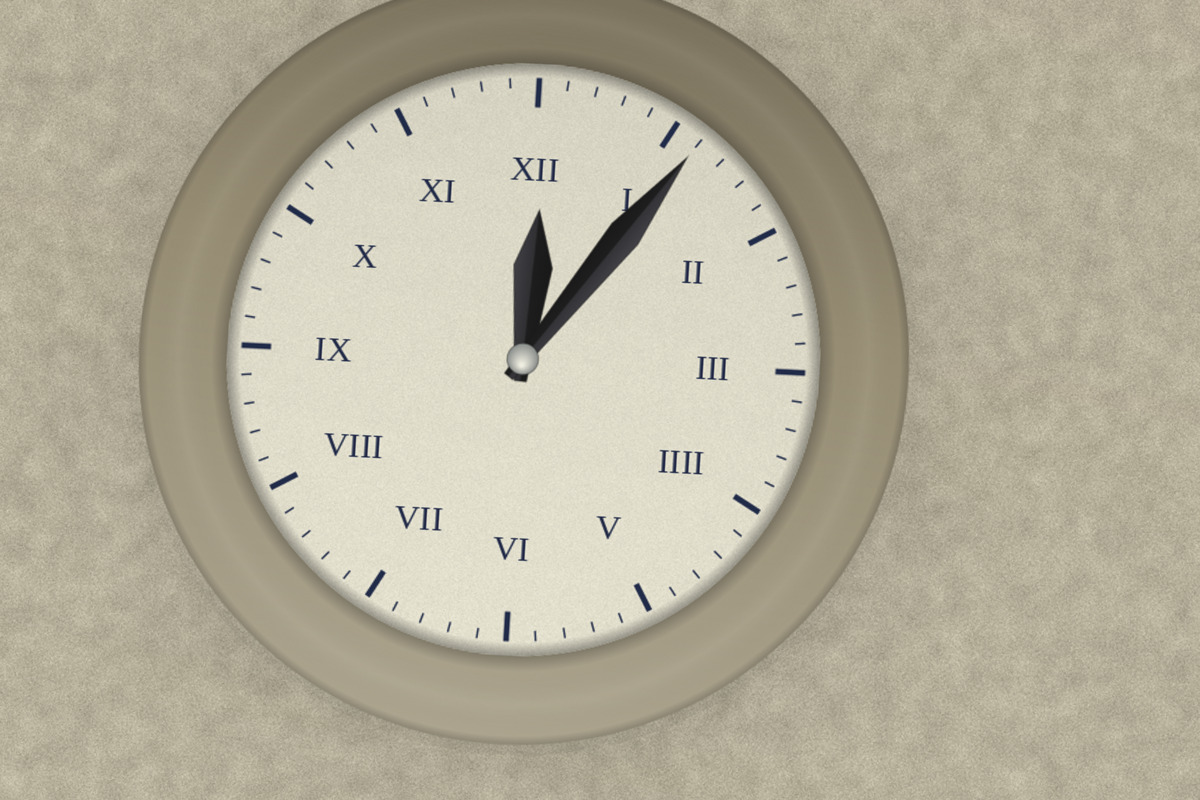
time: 12:06
